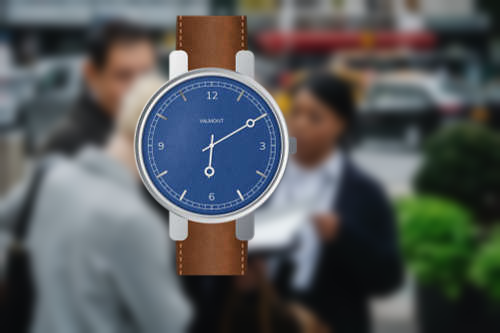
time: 6:10
